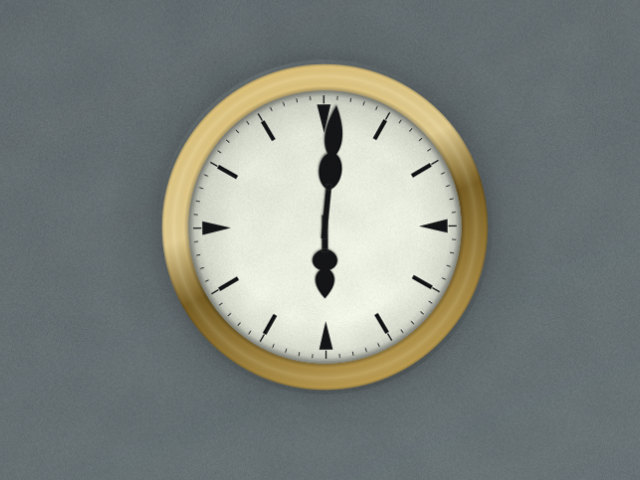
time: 6:01
